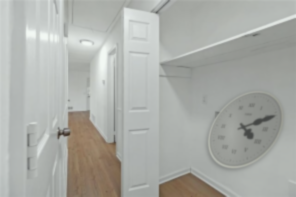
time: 4:11
